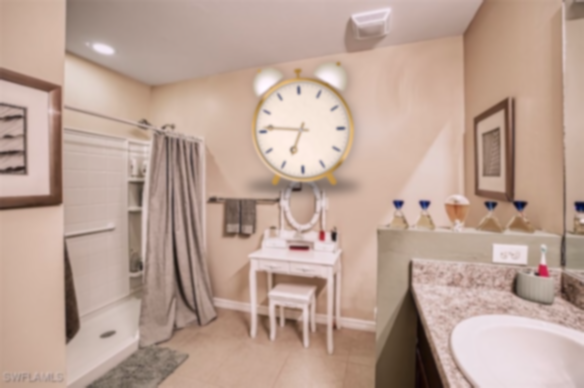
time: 6:46
